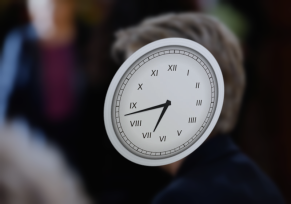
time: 6:43
